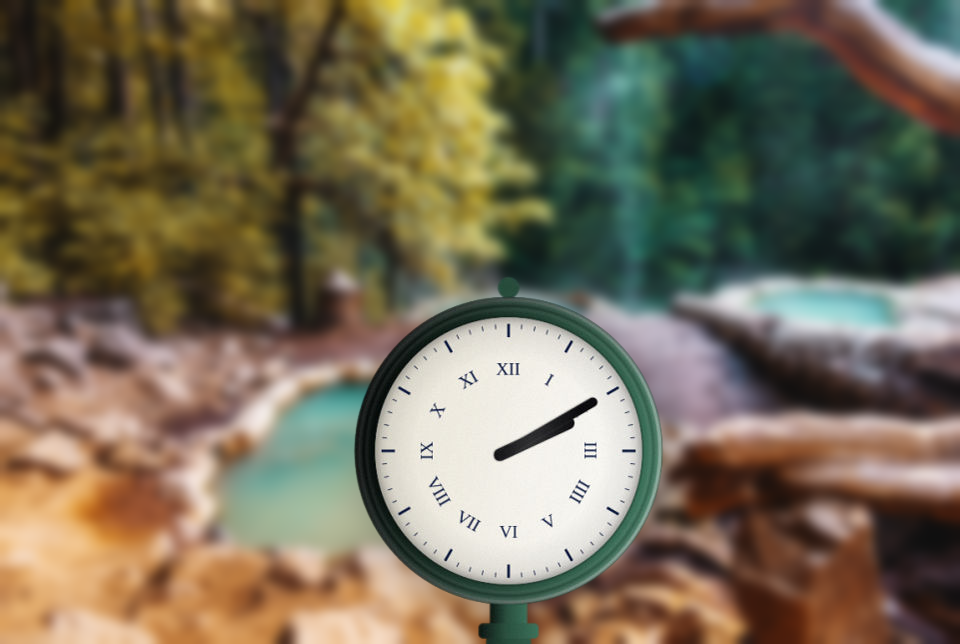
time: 2:10
